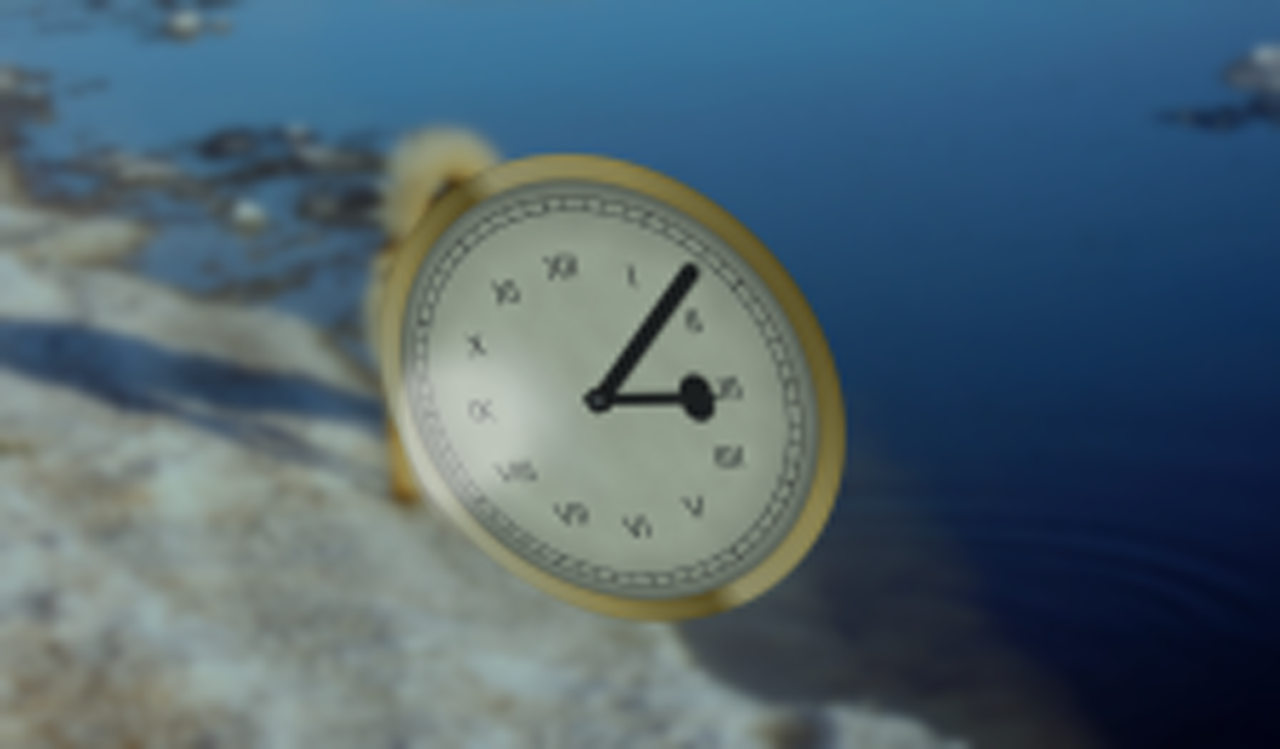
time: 3:08
